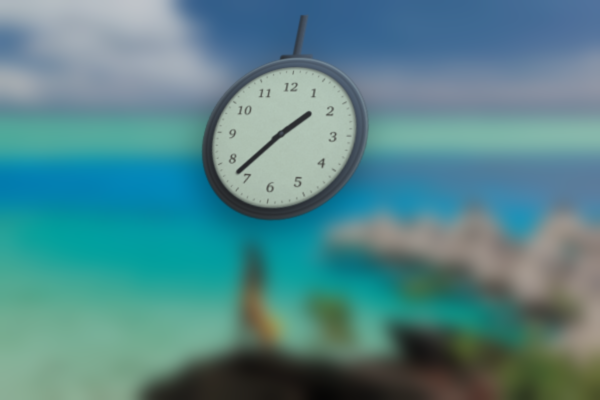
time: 1:37
